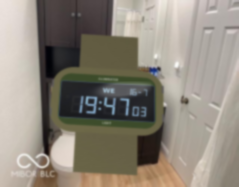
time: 19:47
